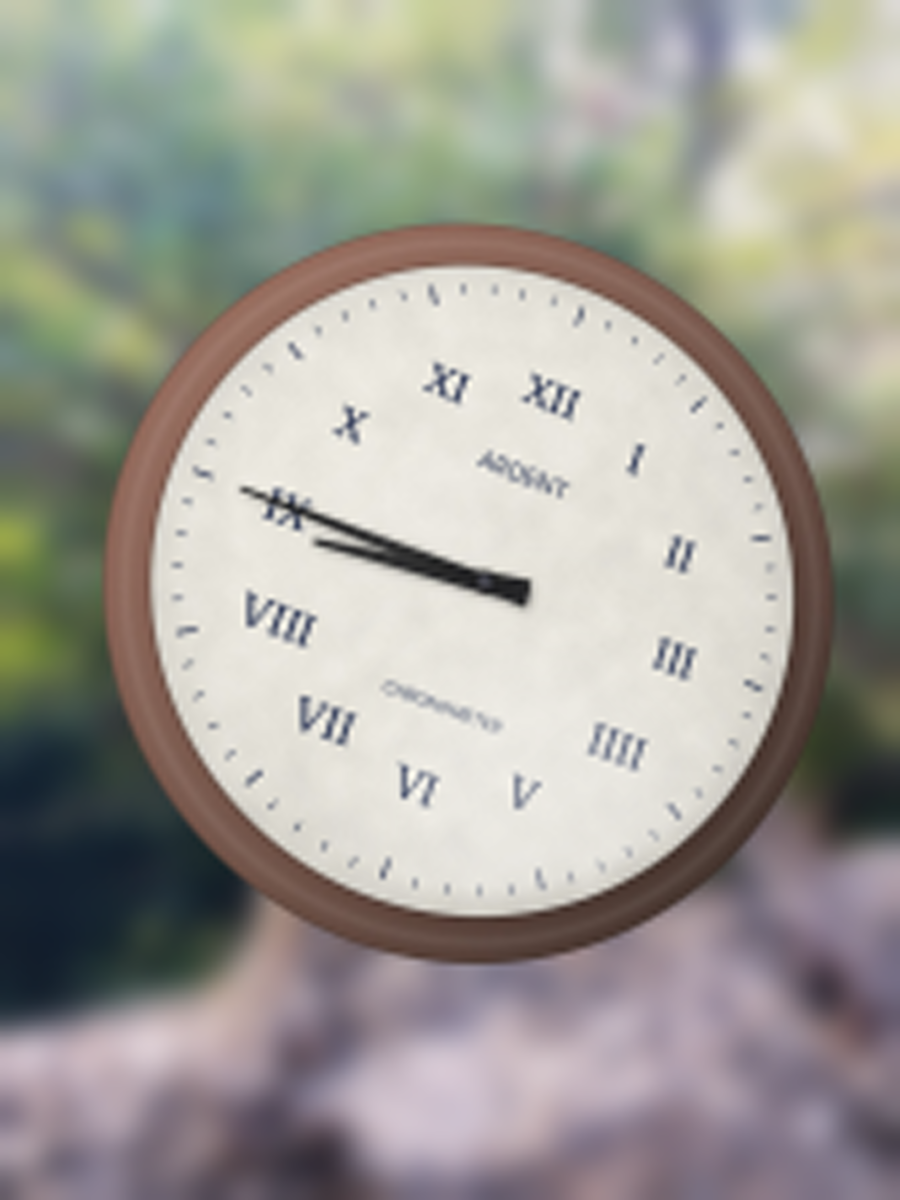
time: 8:45
